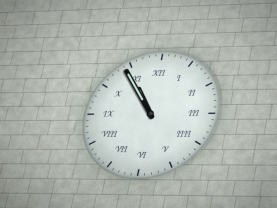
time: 10:54
